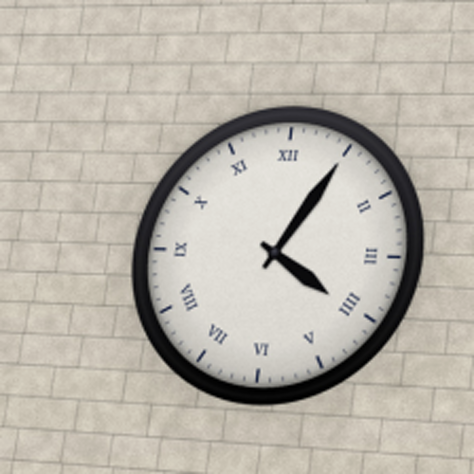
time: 4:05
